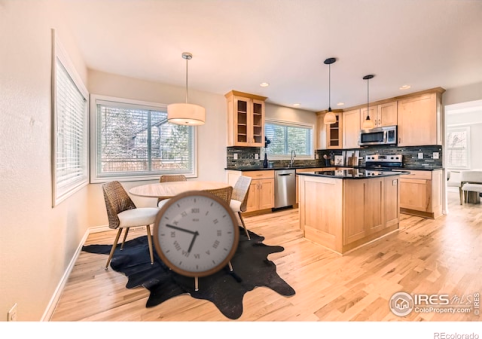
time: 6:48
